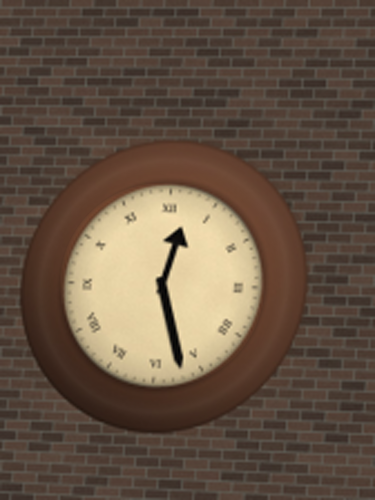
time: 12:27
